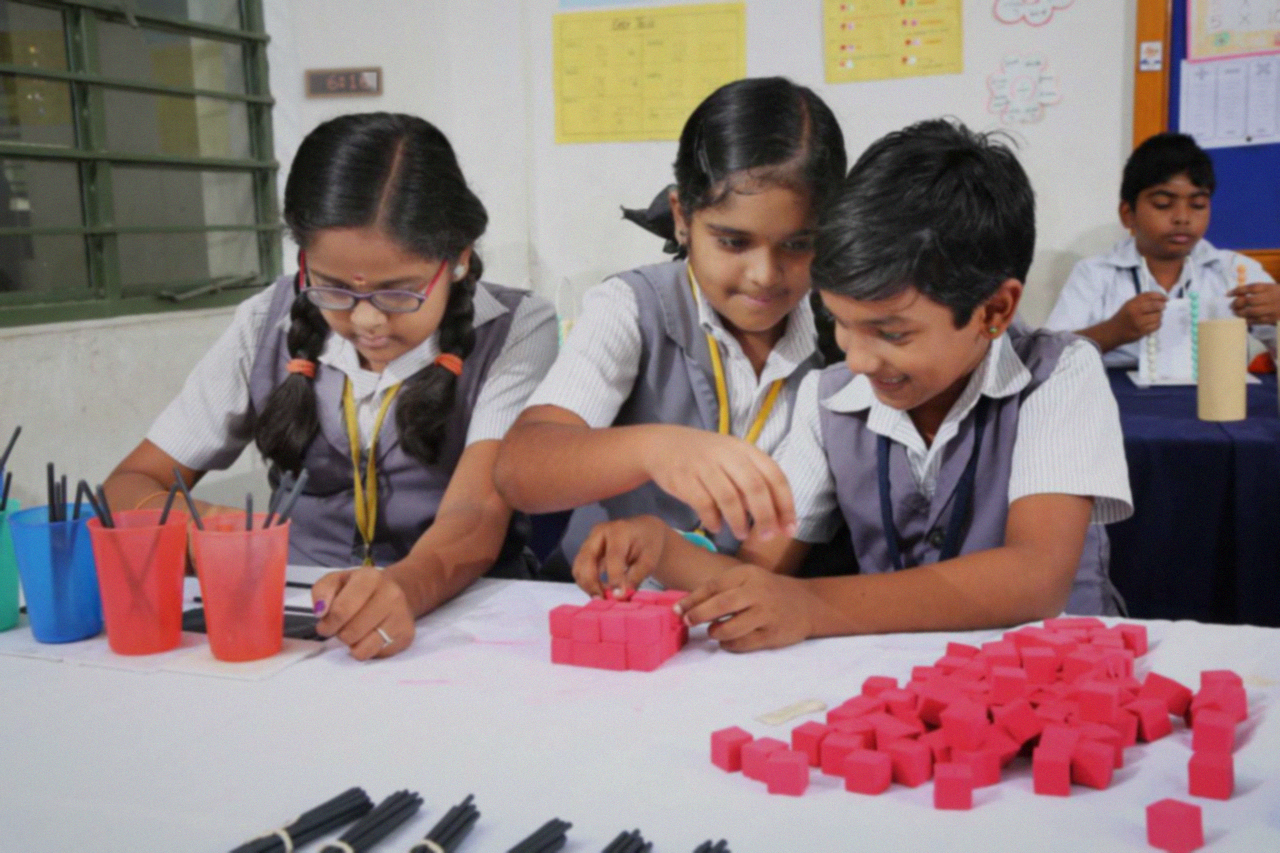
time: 6:16
